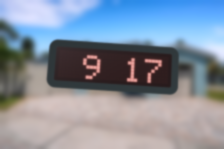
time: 9:17
